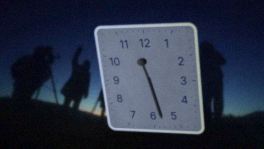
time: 11:28
